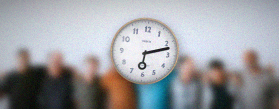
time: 6:12
